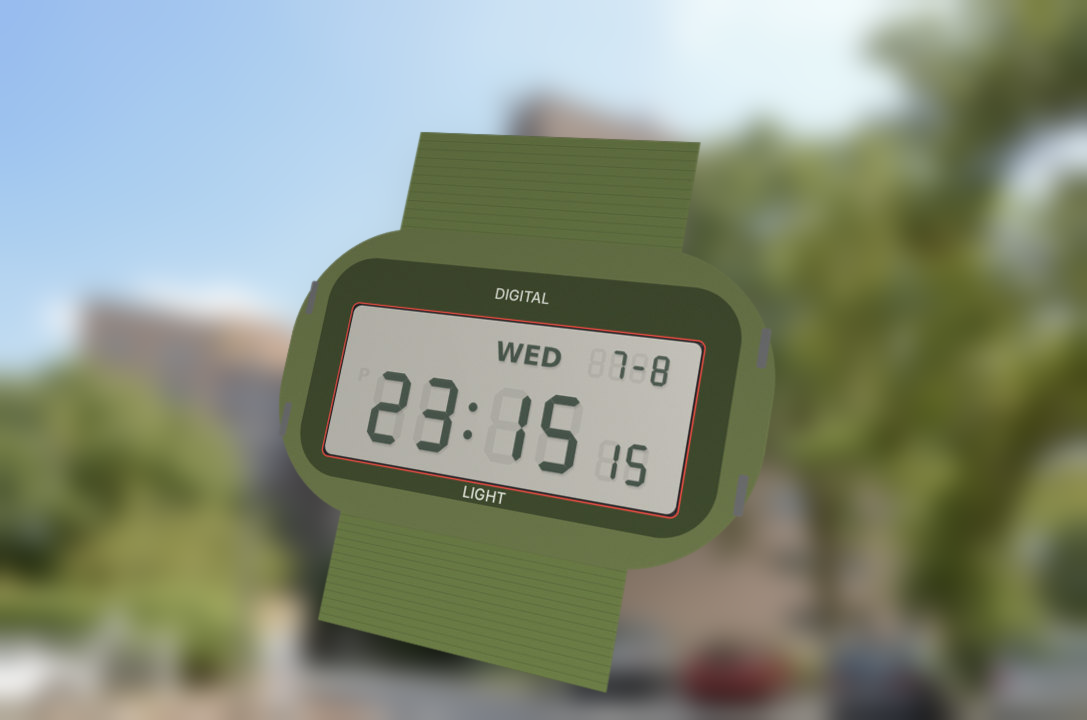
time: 23:15:15
